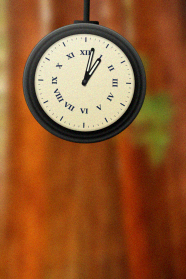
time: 1:02
